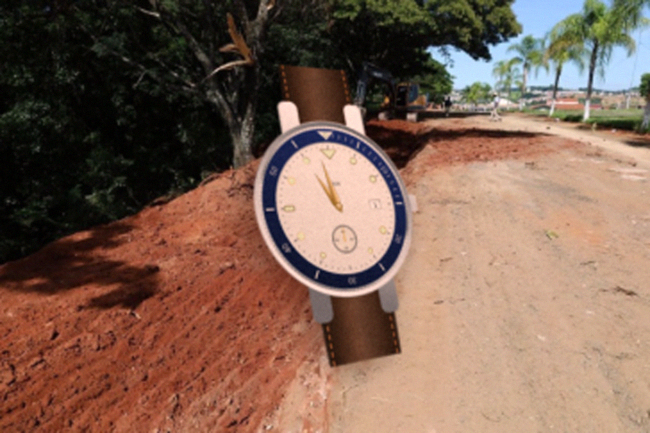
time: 10:58
